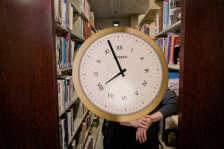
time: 7:57
